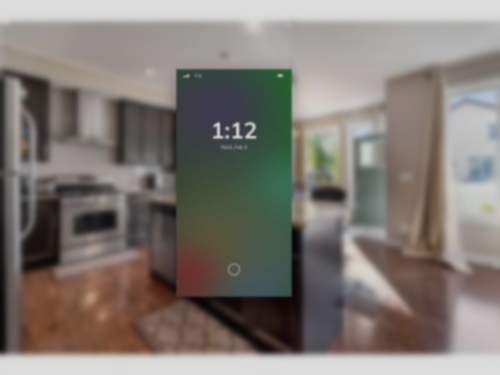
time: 1:12
